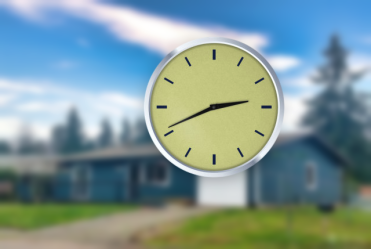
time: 2:41
